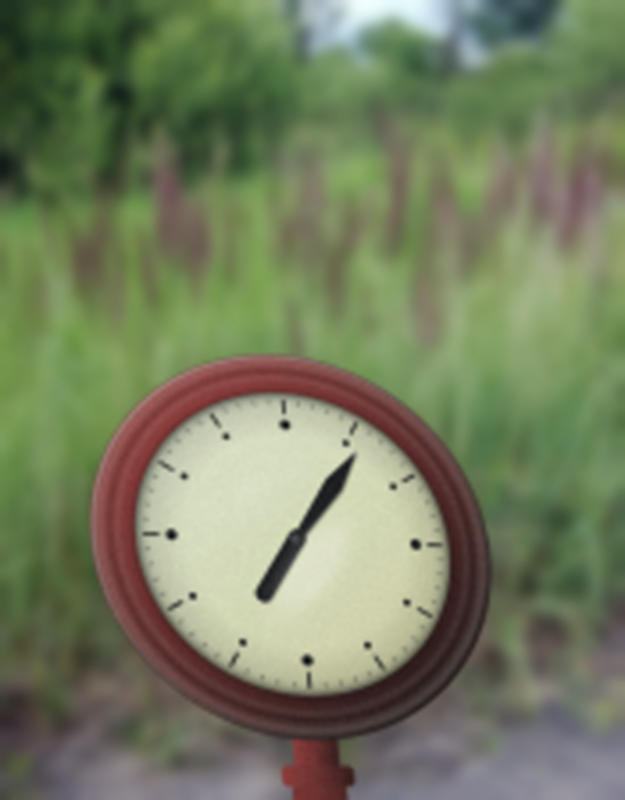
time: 7:06
